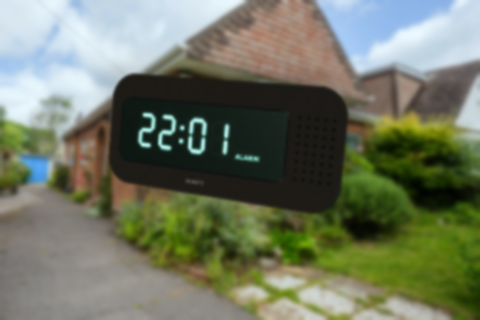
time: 22:01
